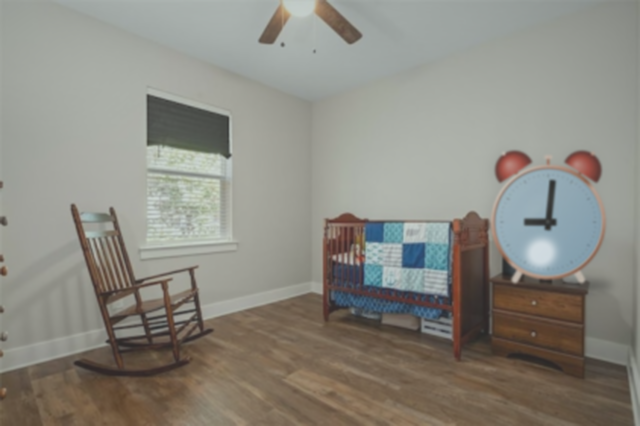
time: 9:01
